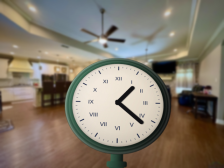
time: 1:22
